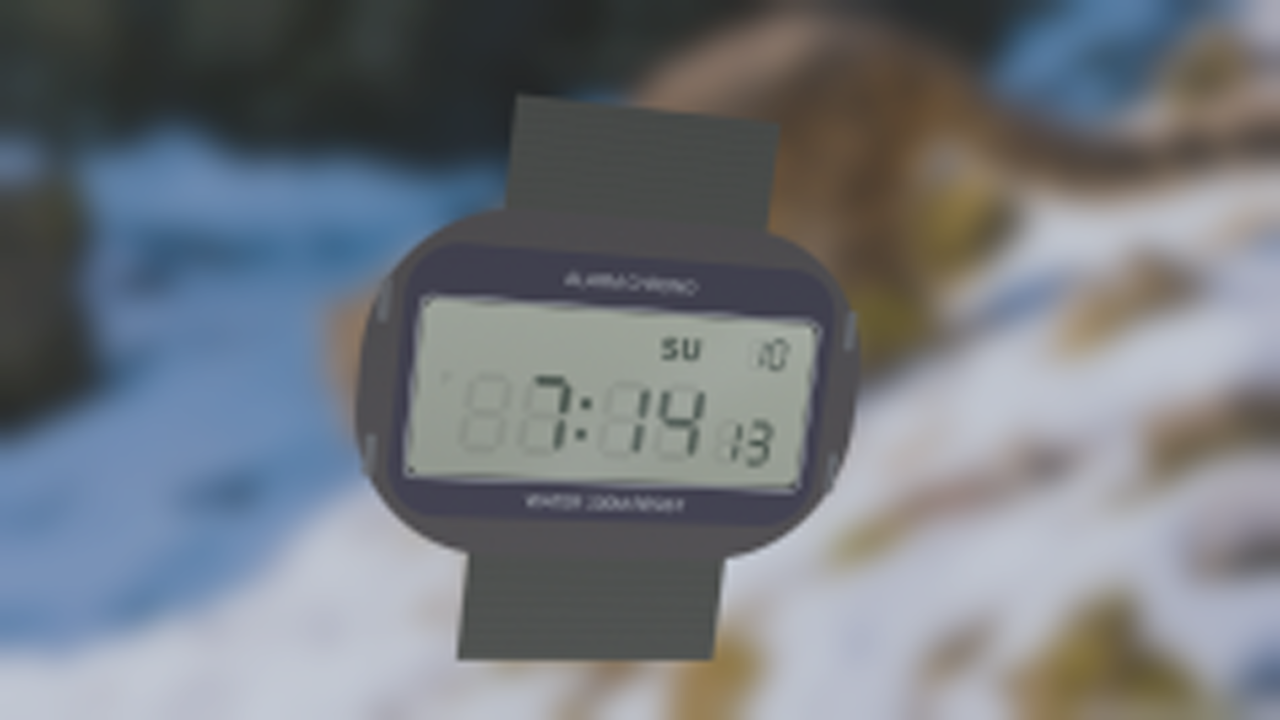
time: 7:14:13
